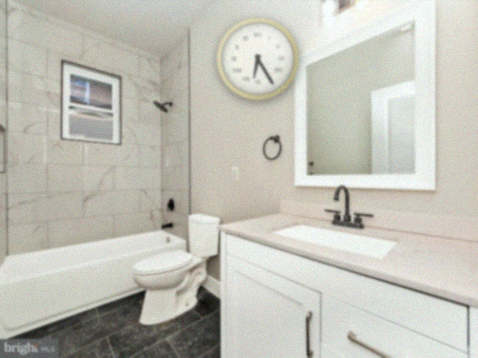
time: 6:25
